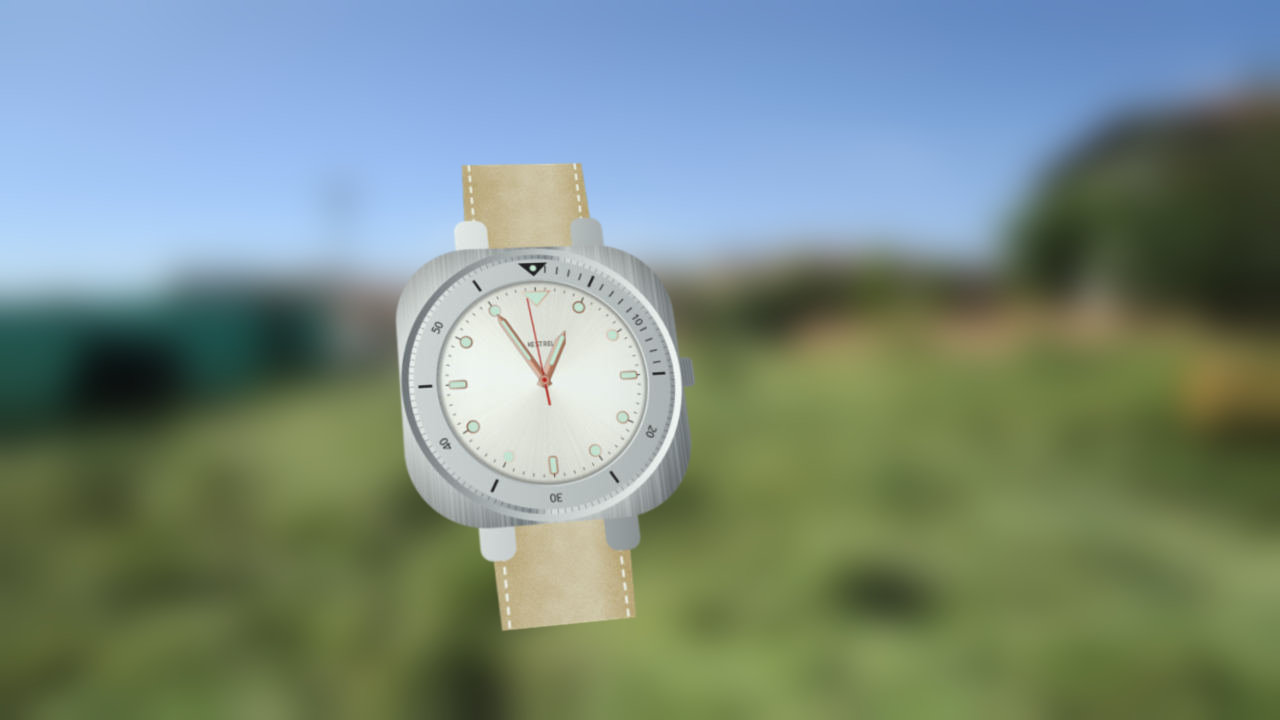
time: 12:54:59
